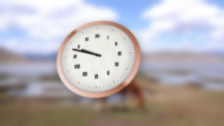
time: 9:48
